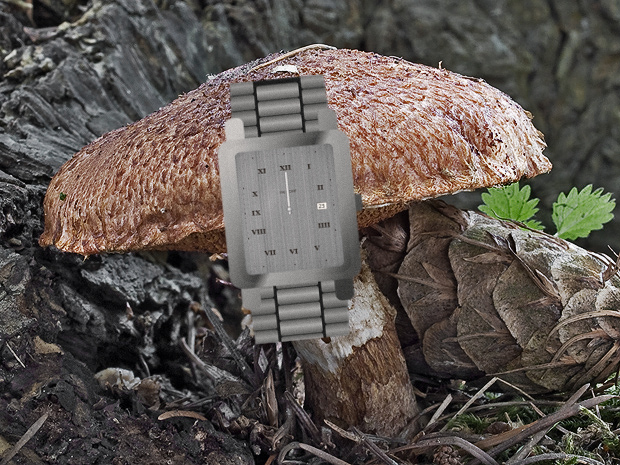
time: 12:00
